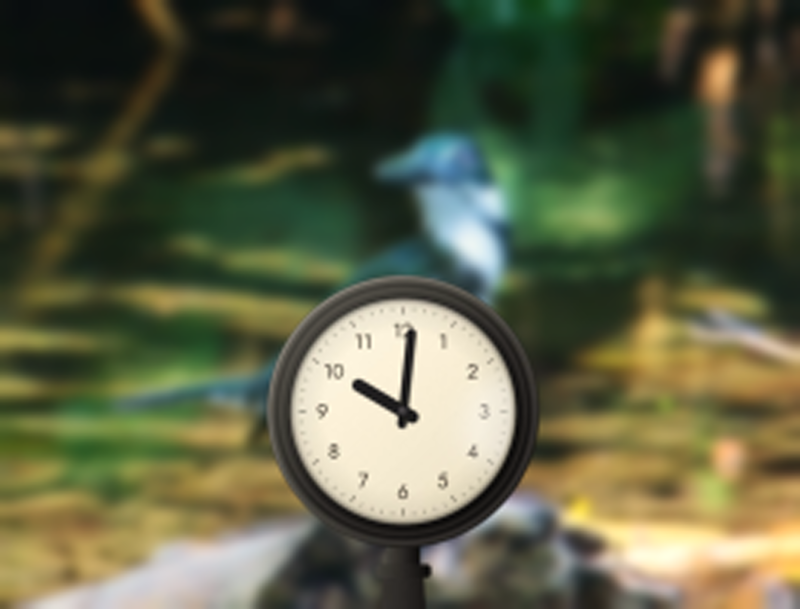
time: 10:01
